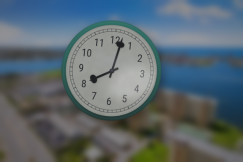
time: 8:02
